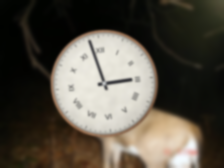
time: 2:58
